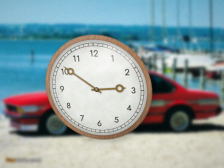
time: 2:51
